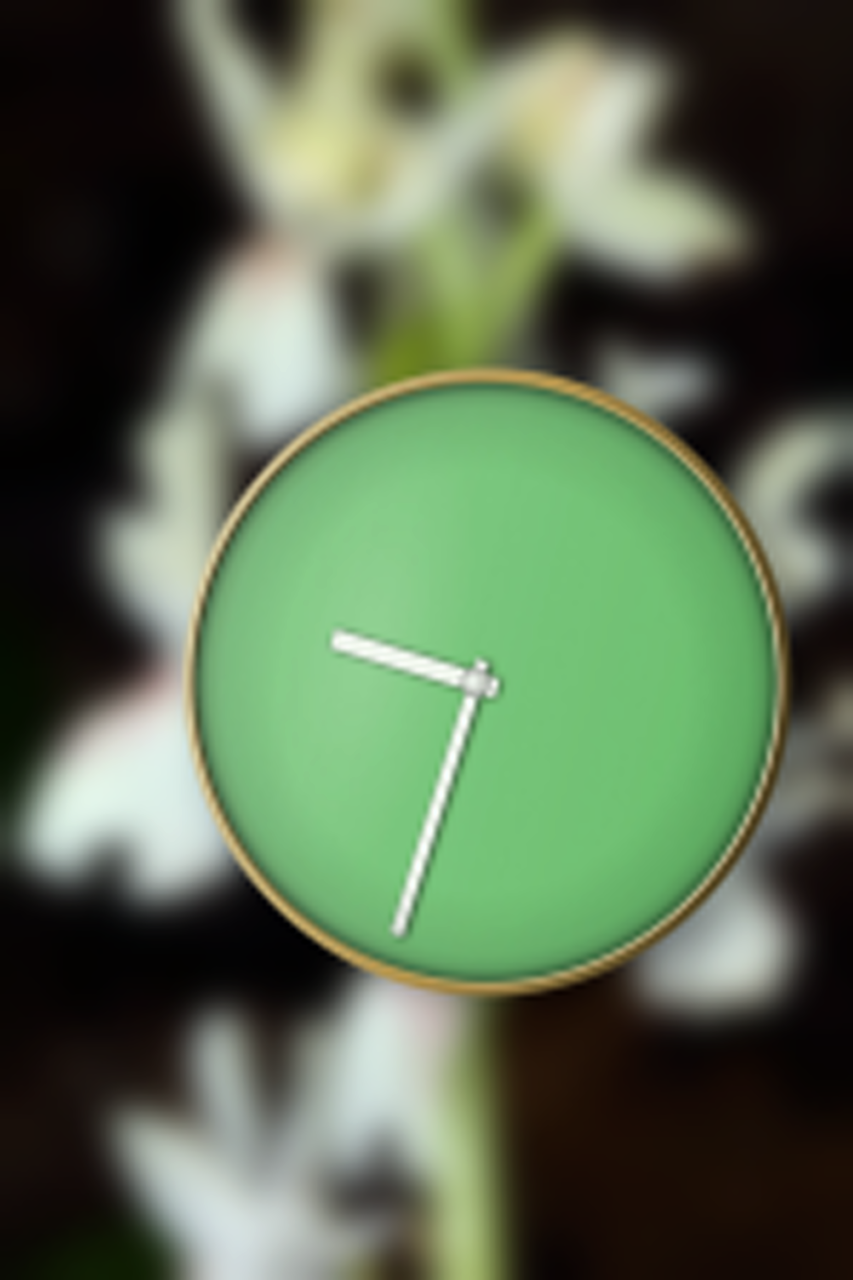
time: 9:33
